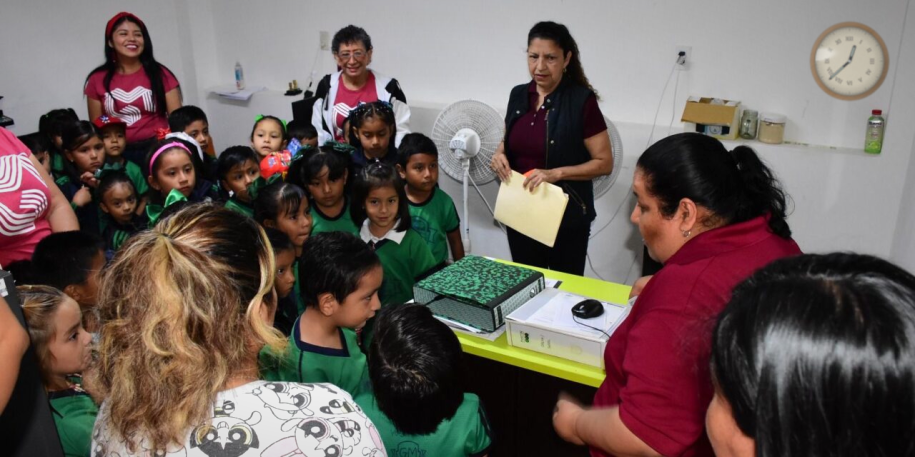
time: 12:38
